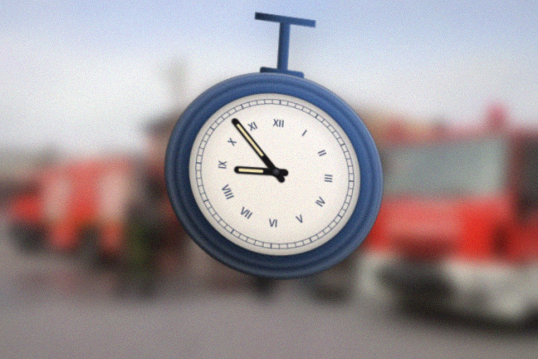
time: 8:53
